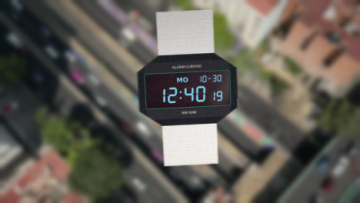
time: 12:40:19
